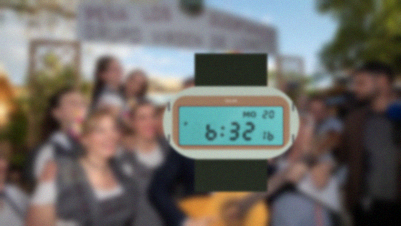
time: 6:32
